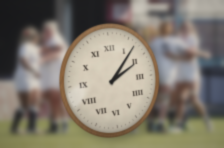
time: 2:07
